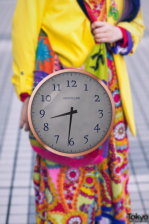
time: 8:31
